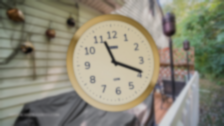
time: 11:19
